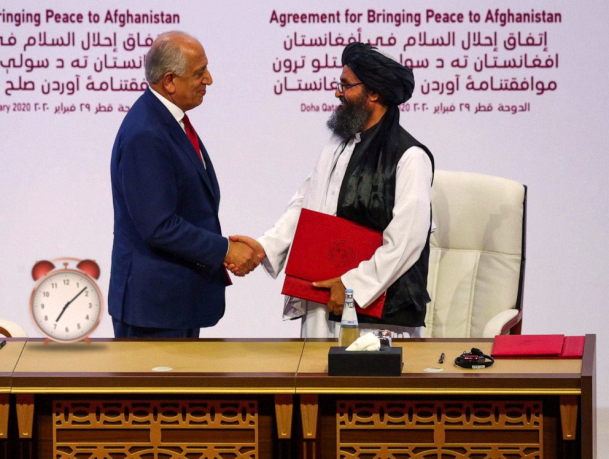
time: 7:08
